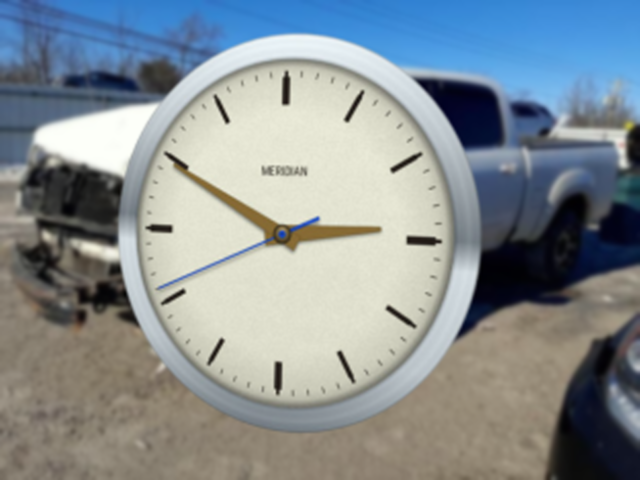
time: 2:49:41
